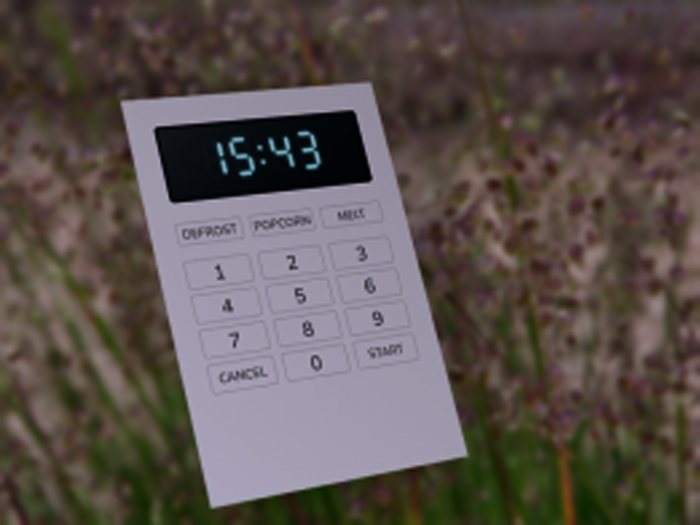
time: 15:43
